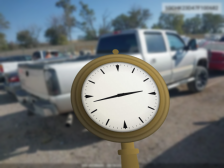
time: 2:43
